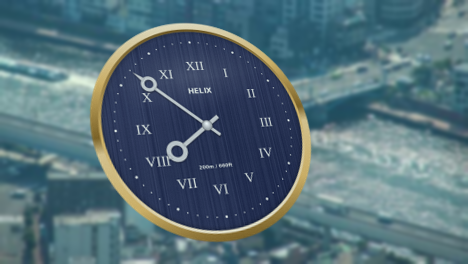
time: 7:52
